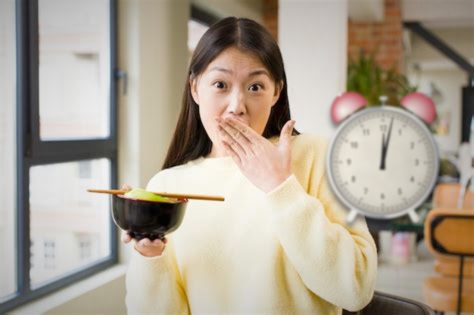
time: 12:02
